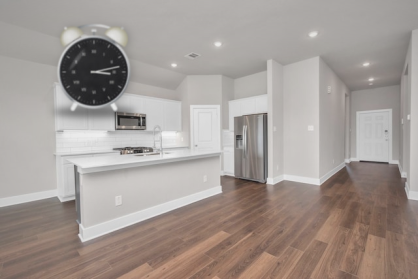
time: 3:13
